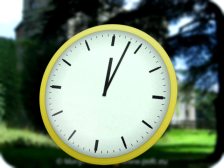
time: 12:03
